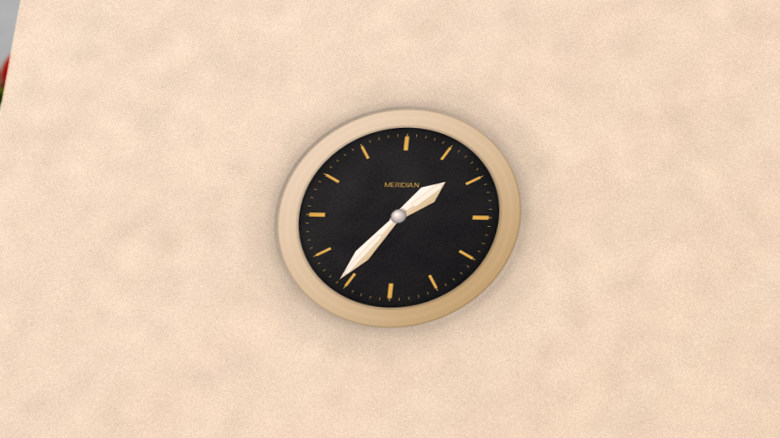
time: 1:36
